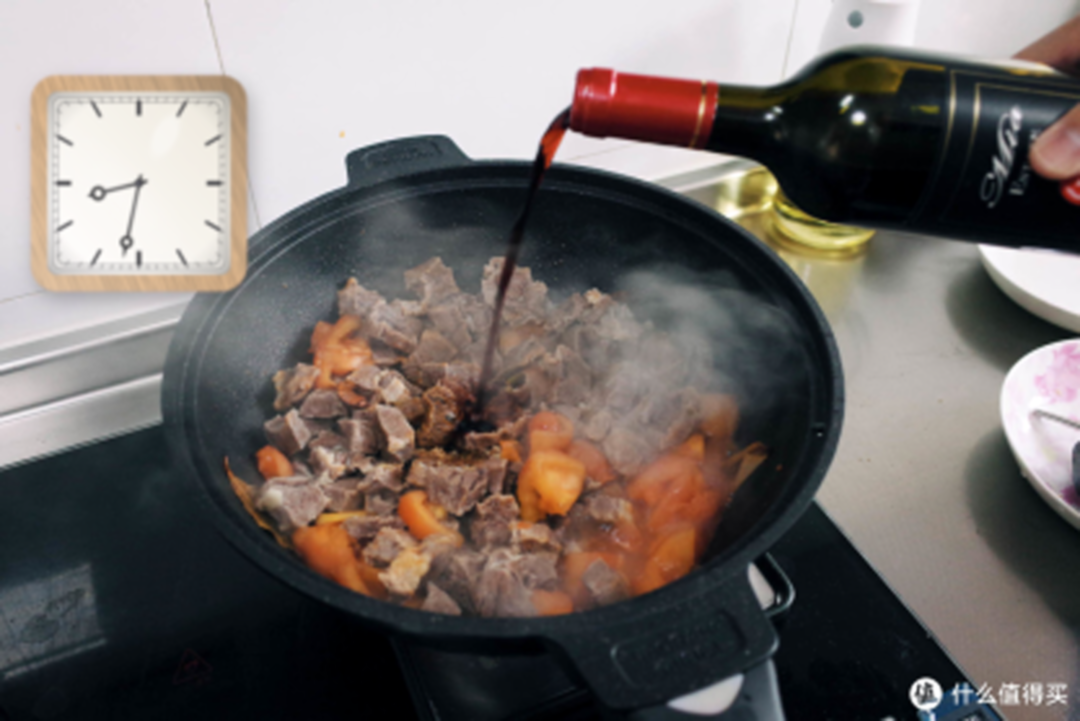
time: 8:32
